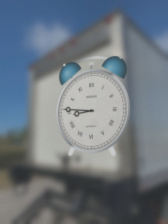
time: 8:46
